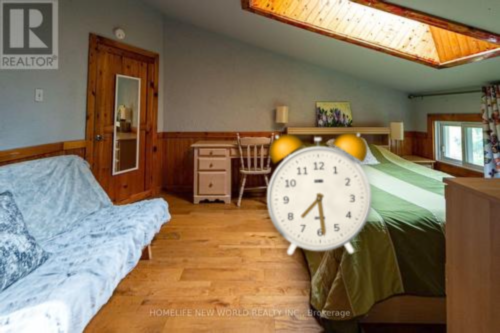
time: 7:29
